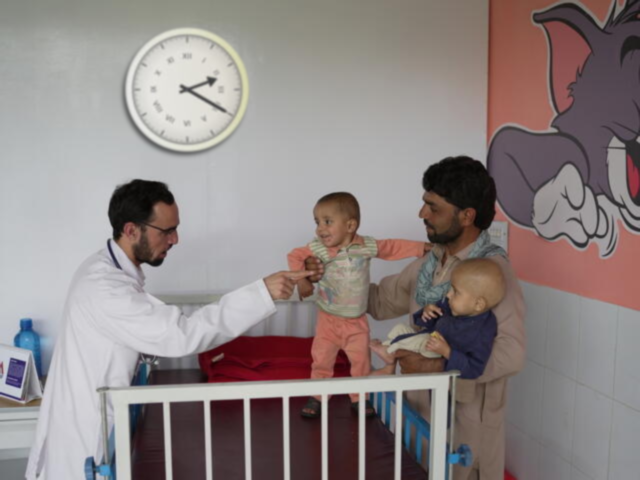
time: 2:20
